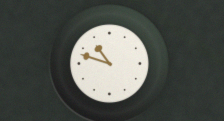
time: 10:48
